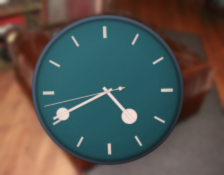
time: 4:40:43
